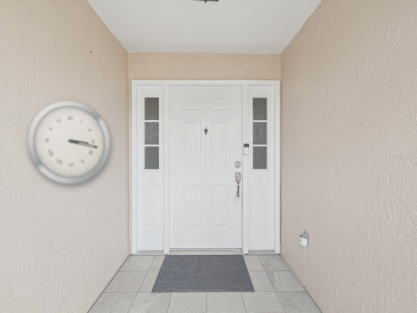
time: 3:17
